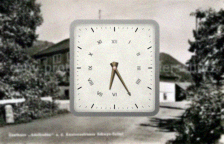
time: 6:25
